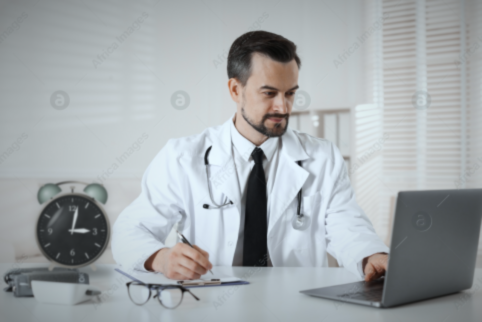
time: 3:02
